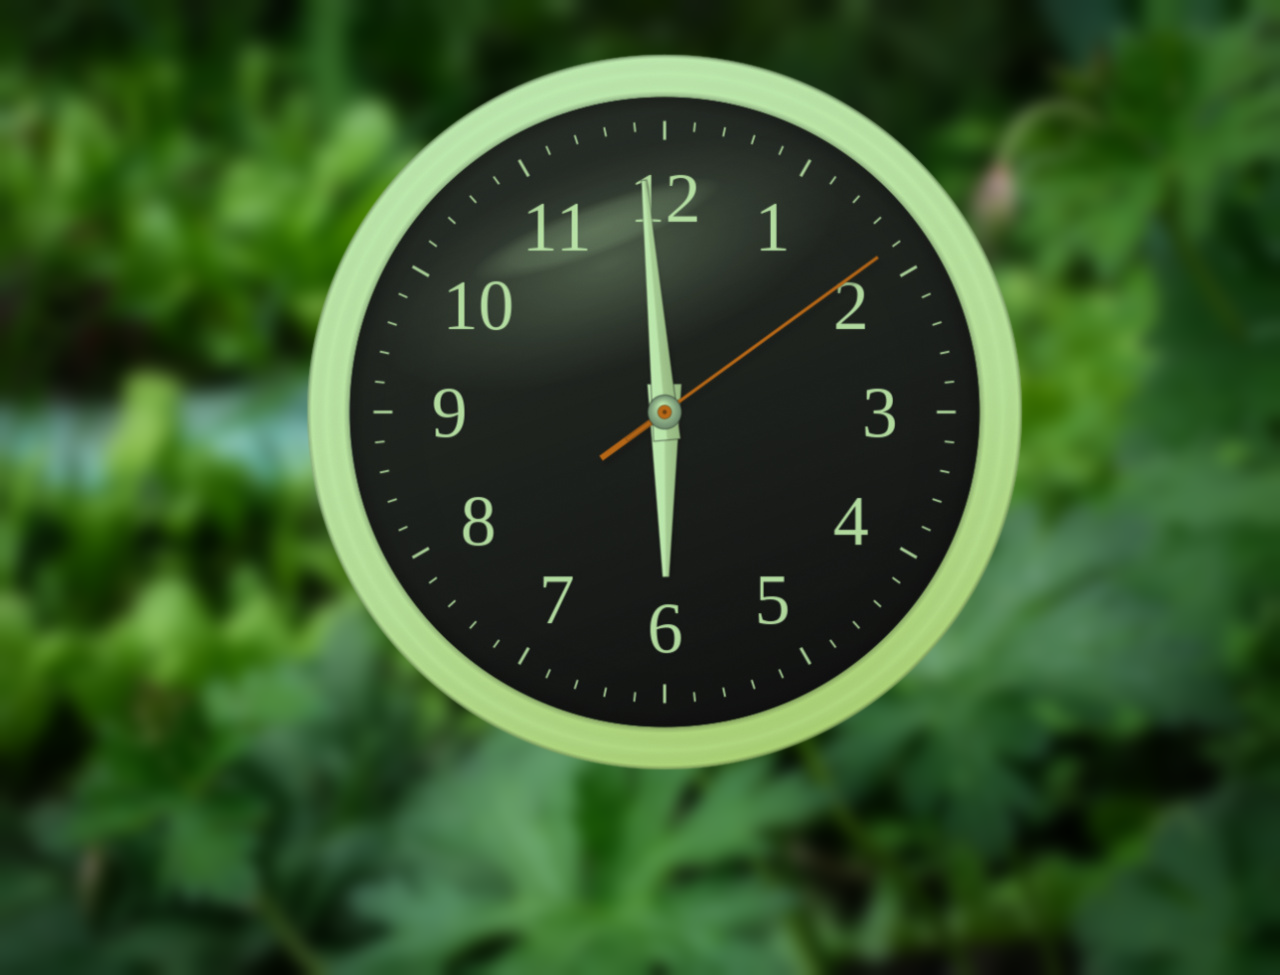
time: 5:59:09
